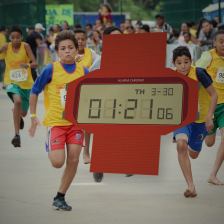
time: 1:21:06
